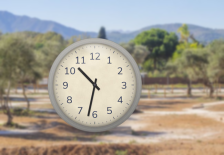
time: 10:32
